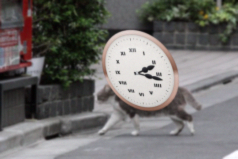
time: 2:17
